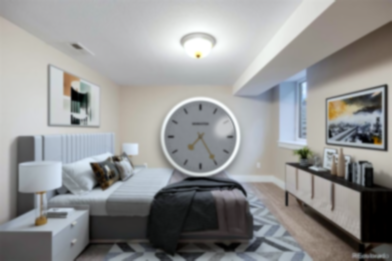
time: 7:25
